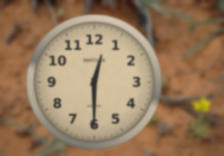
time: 12:30
